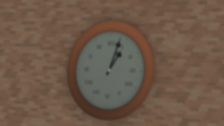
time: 1:03
